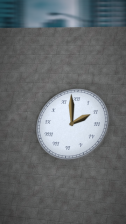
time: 1:58
